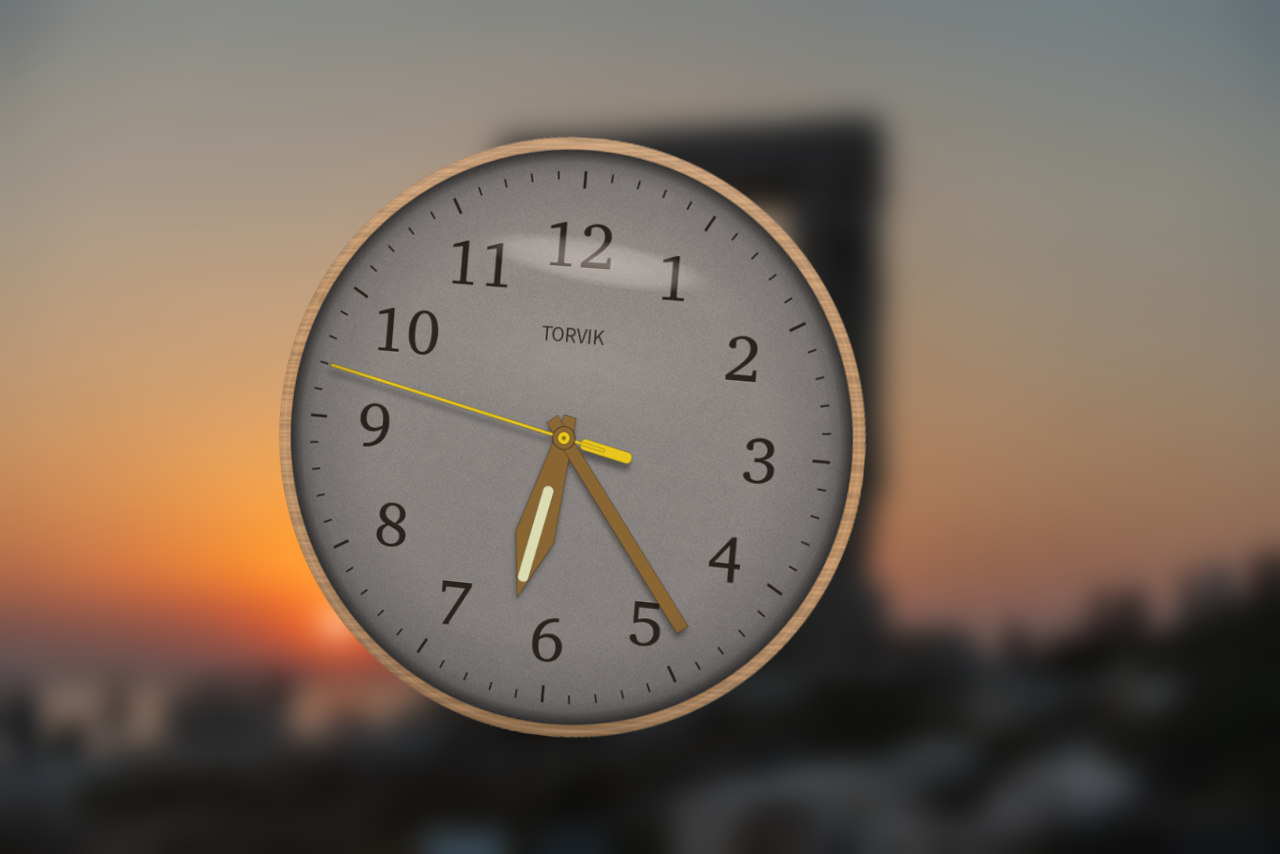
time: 6:23:47
